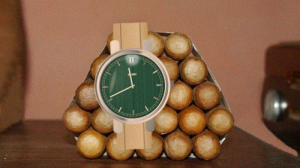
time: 11:41
